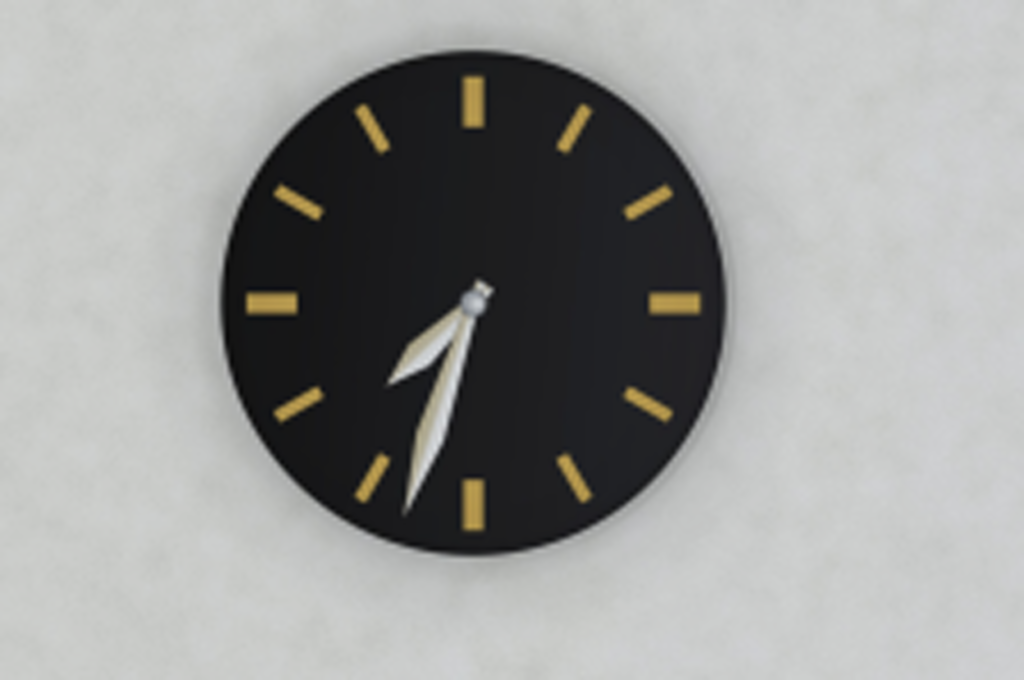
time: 7:33
